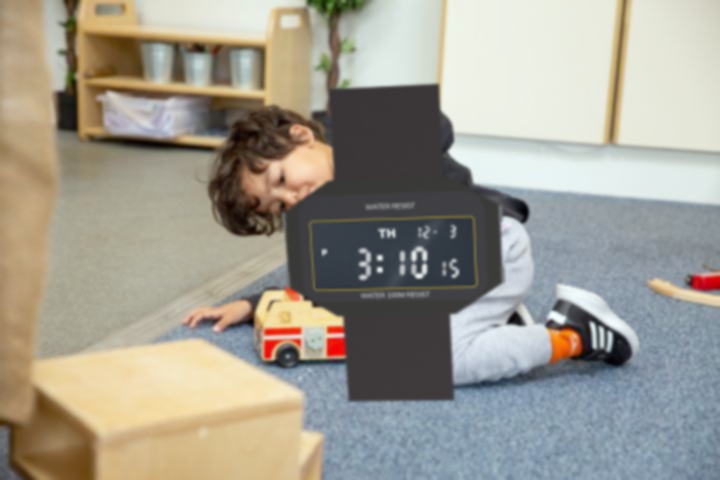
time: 3:10:15
